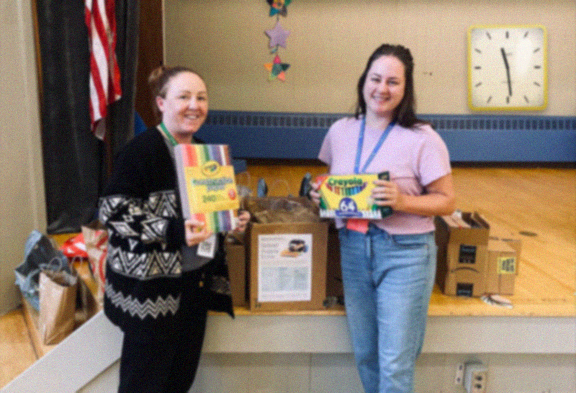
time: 11:29
